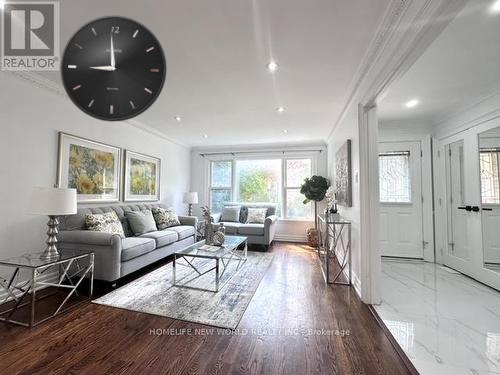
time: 8:59
